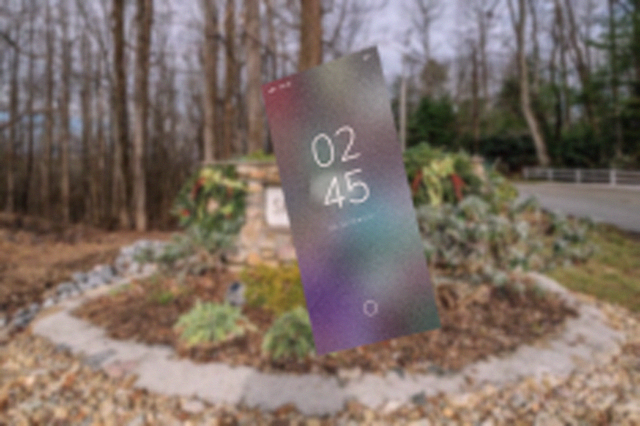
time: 2:45
